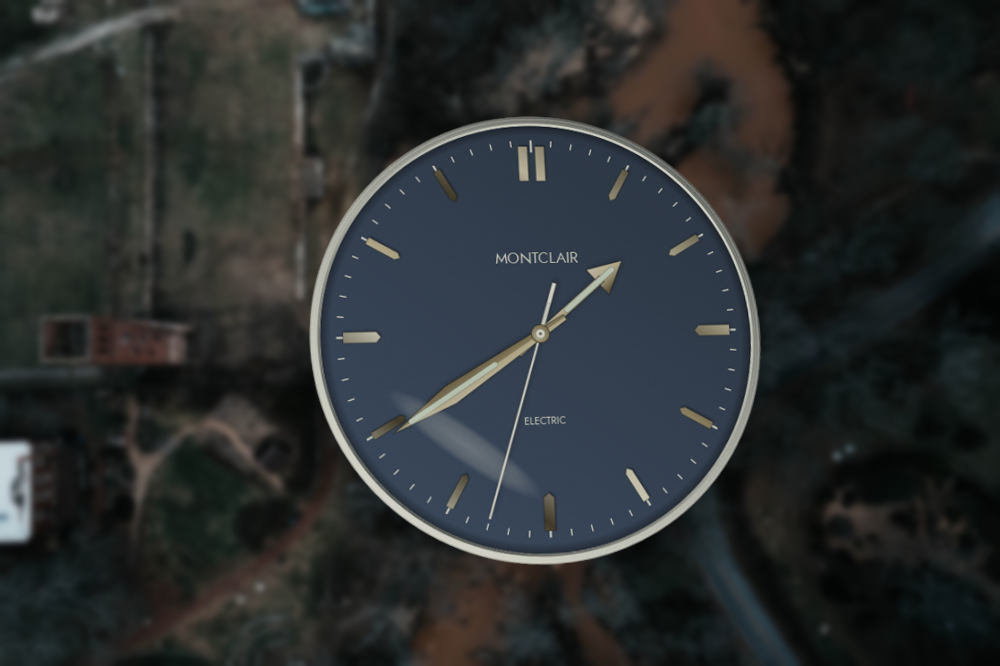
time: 1:39:33
